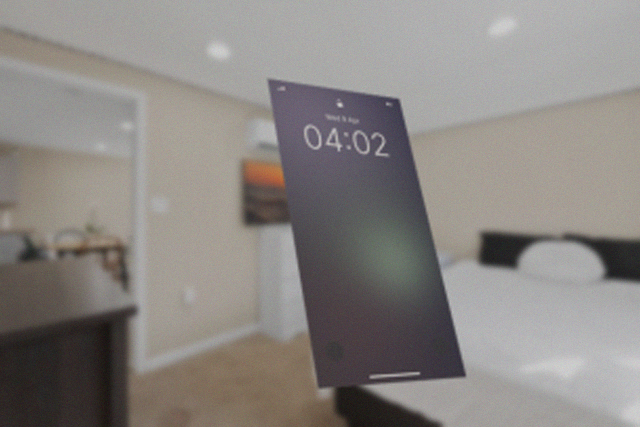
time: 4:02
